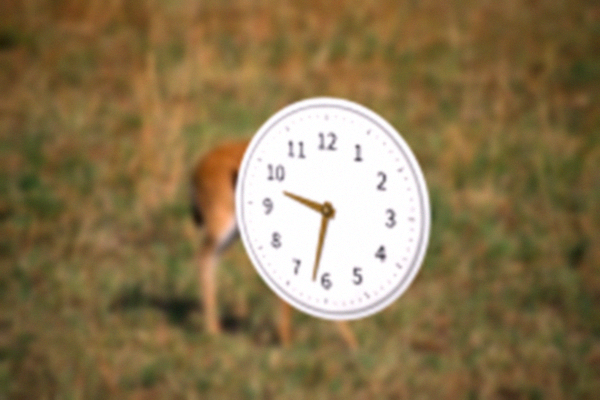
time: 9:32
